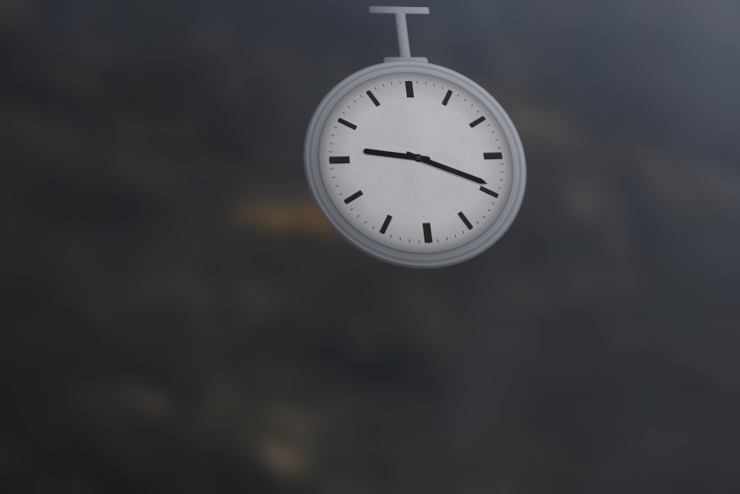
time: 9:19
